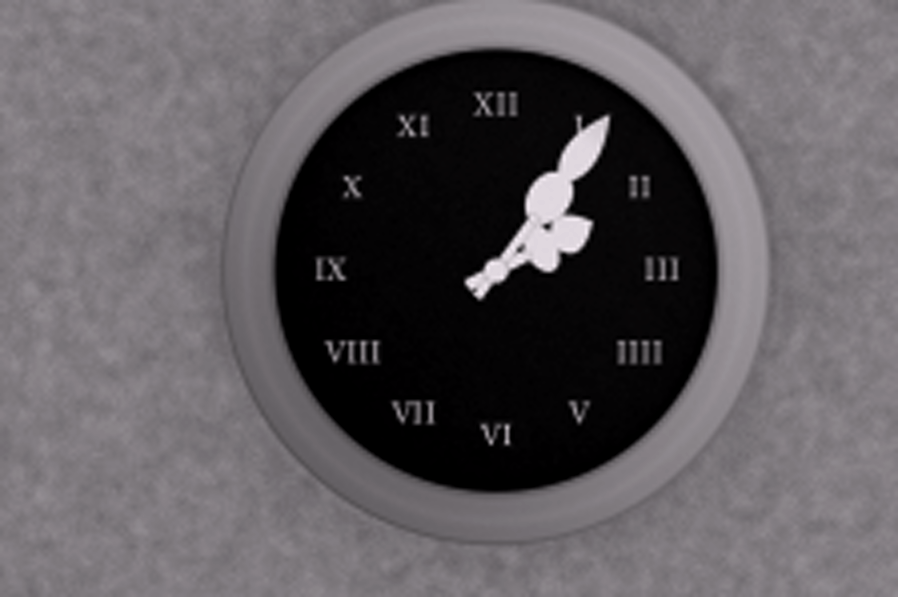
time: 2:06
